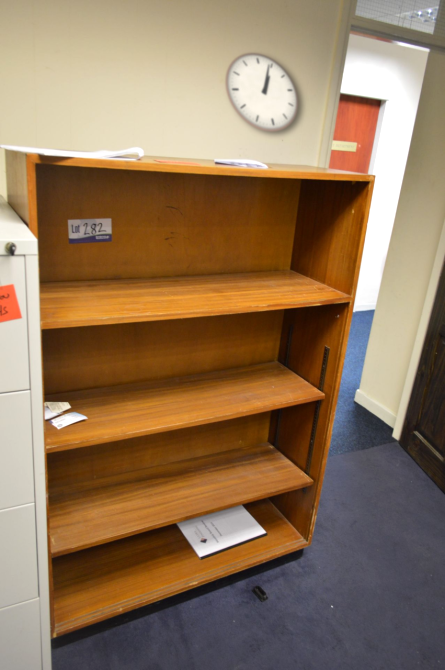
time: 1:04
